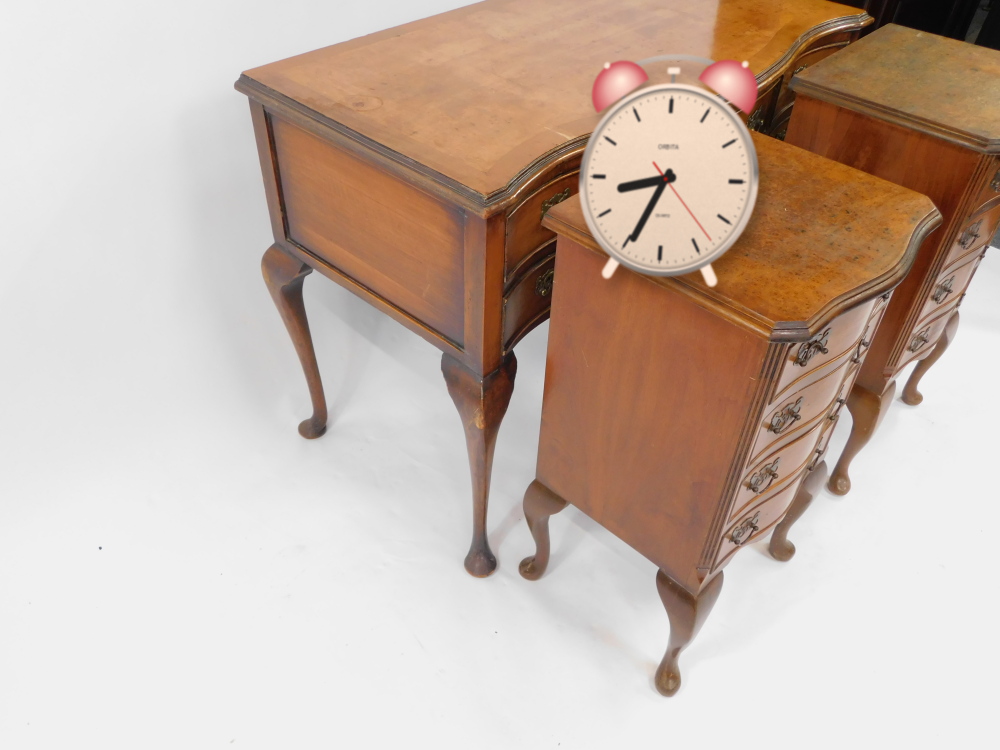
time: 8:34:23
